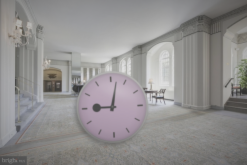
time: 9:02
